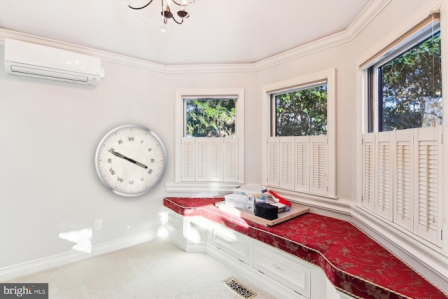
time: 3:49
